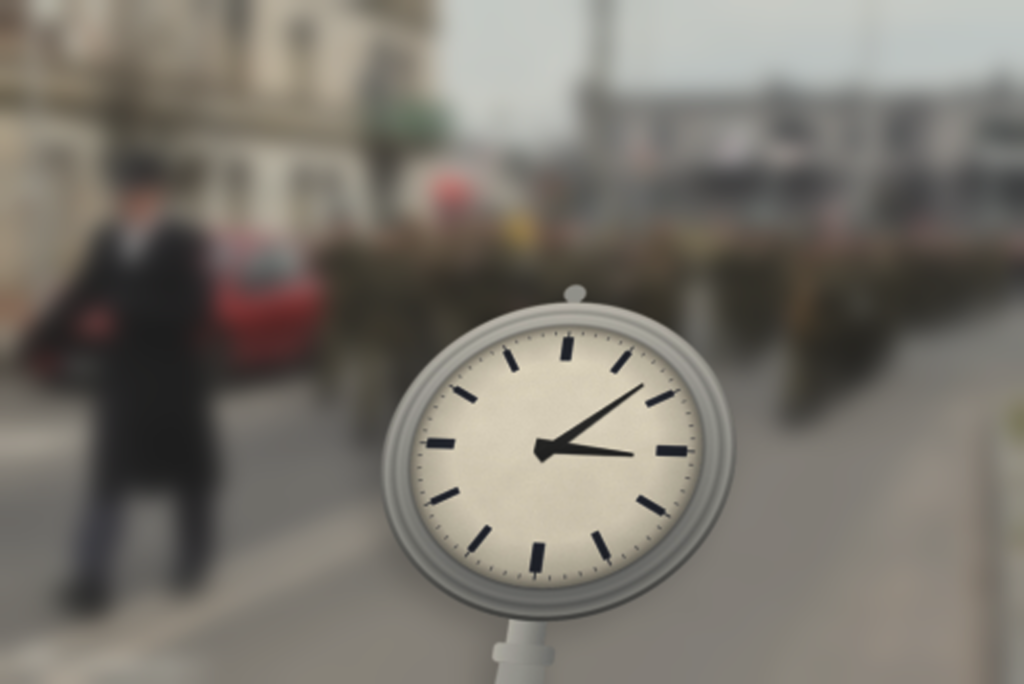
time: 3:08
